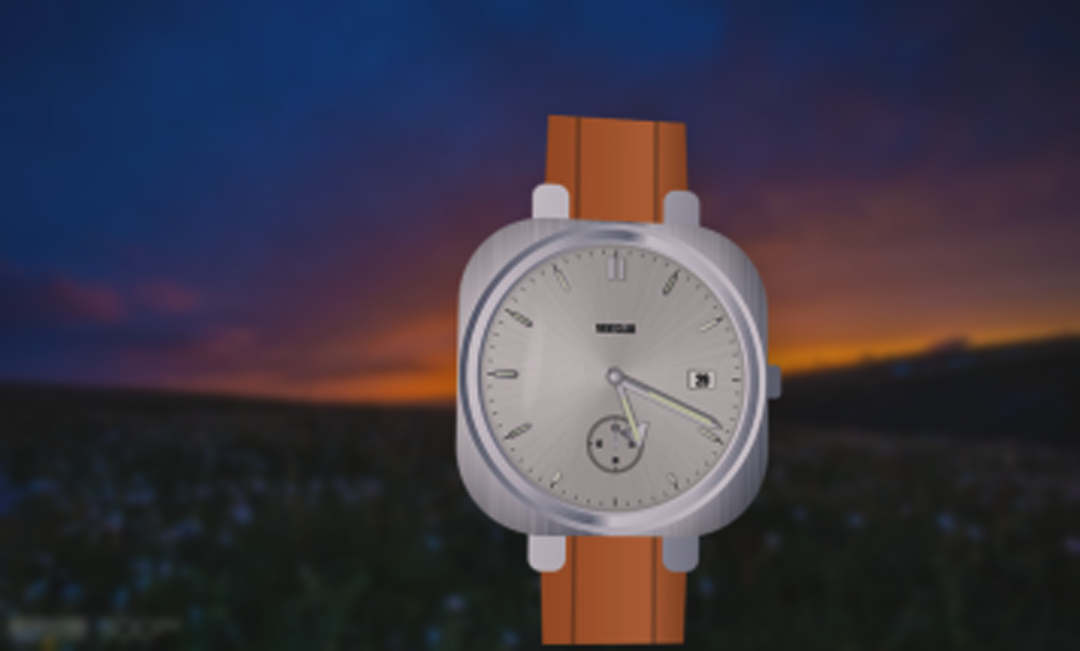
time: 5:19
